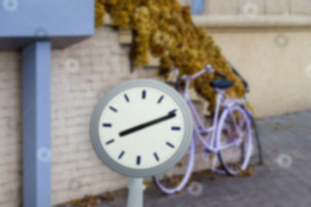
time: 8:11
